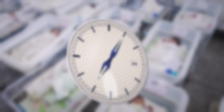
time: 7:05
